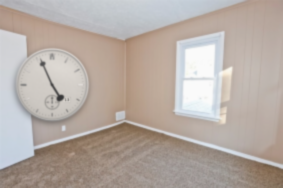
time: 4:56
